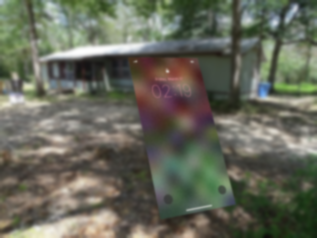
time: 2:19
